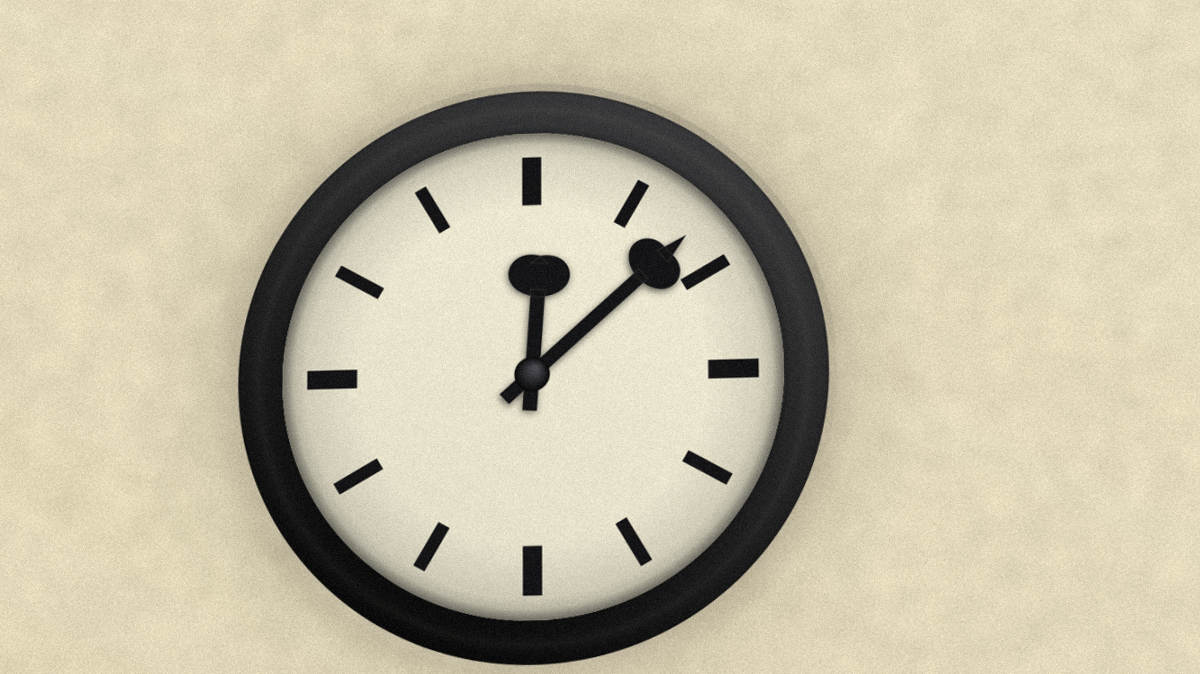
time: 12:08
